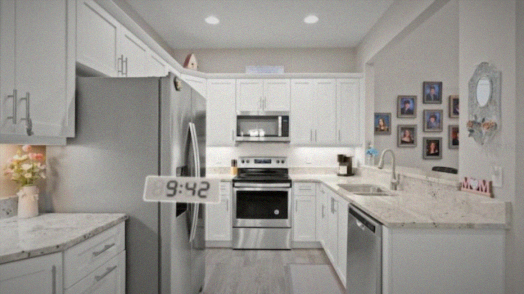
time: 9:42
